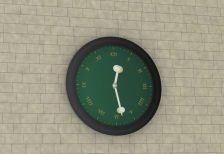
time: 12:28
